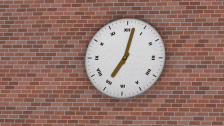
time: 7:02
